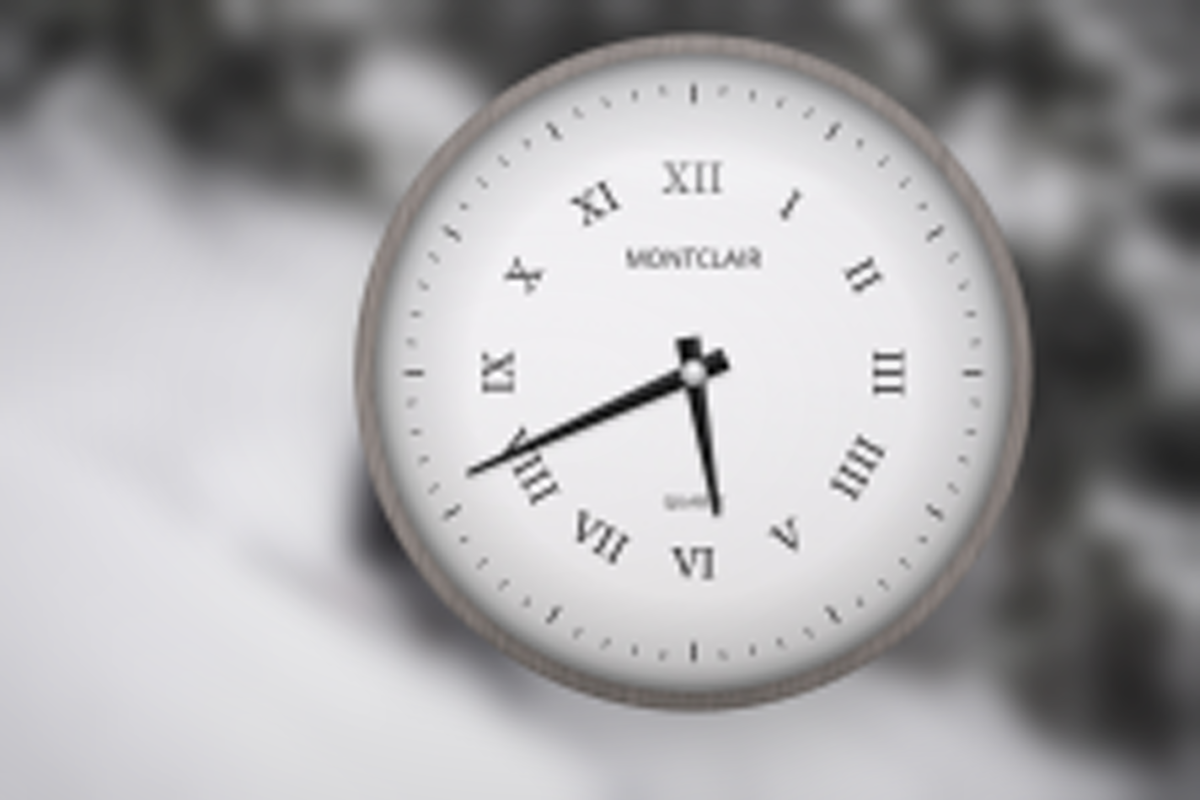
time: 5:41
